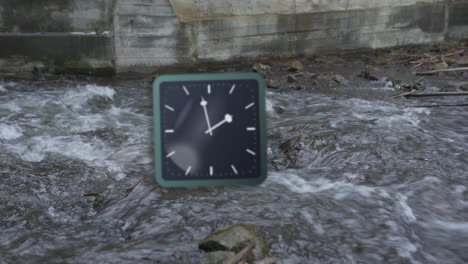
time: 1:58
